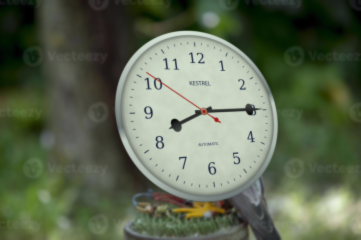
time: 8:14:51
